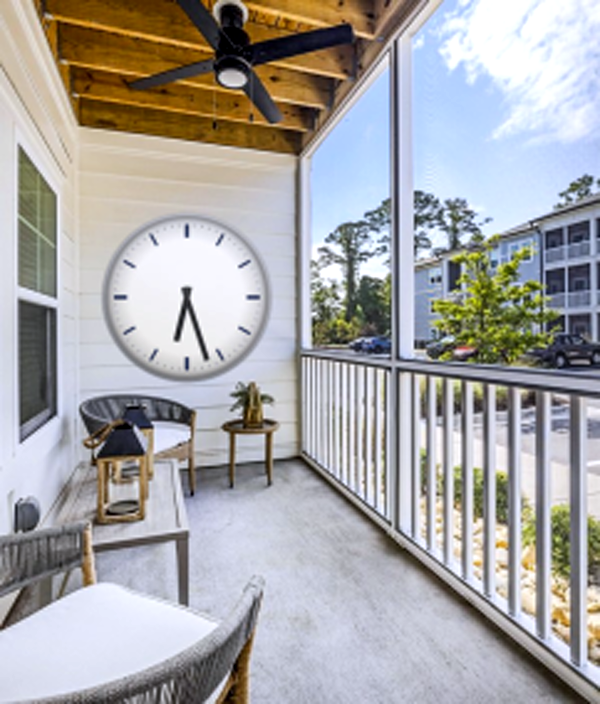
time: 6:27
